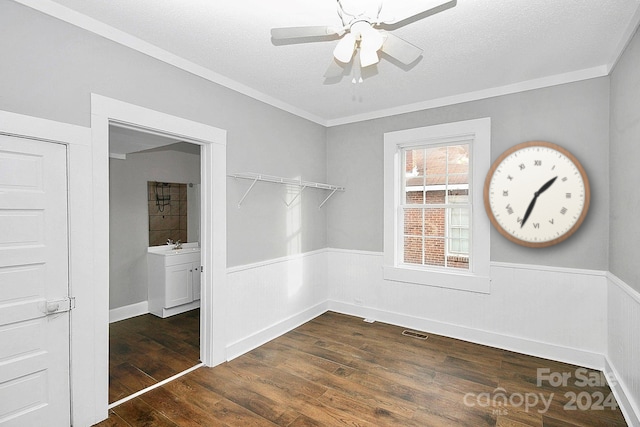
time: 1:34
